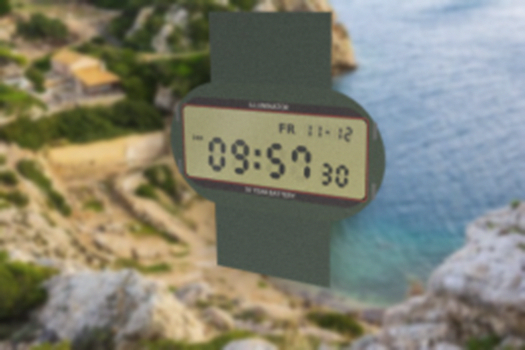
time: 9:57:30
